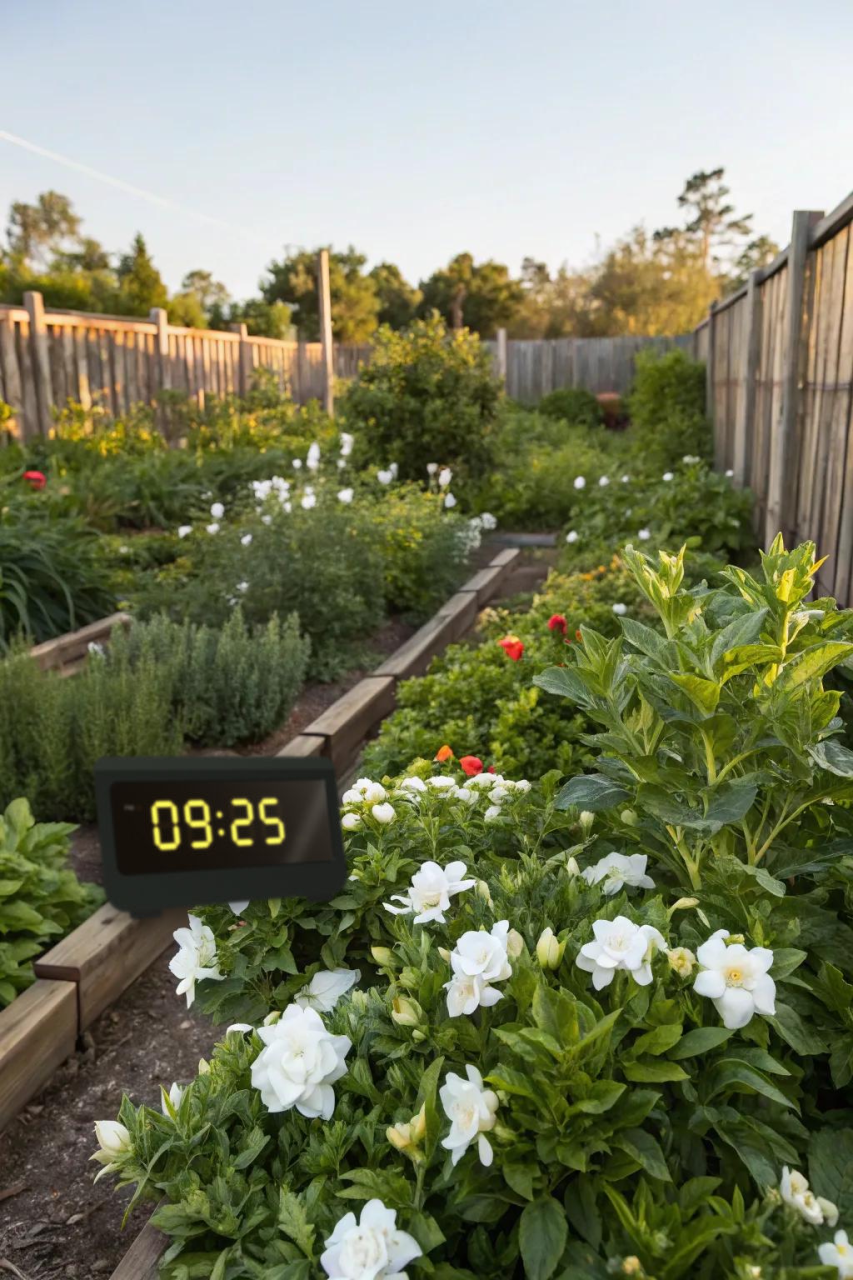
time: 9:25
